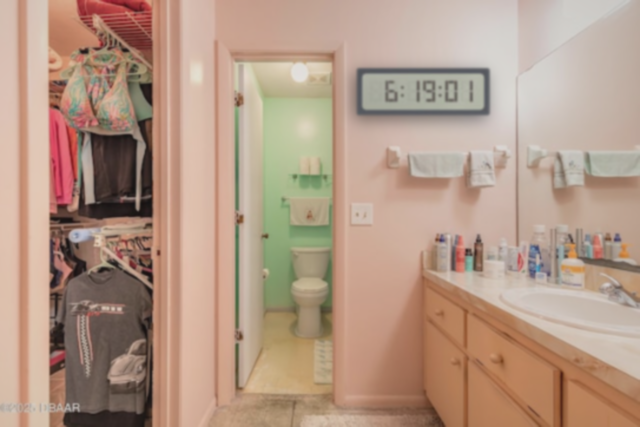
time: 6:19:01
